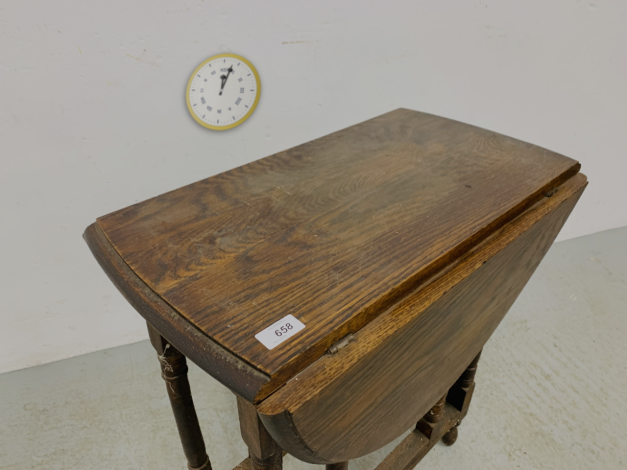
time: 12:03
